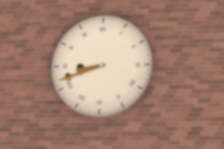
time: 8:42
